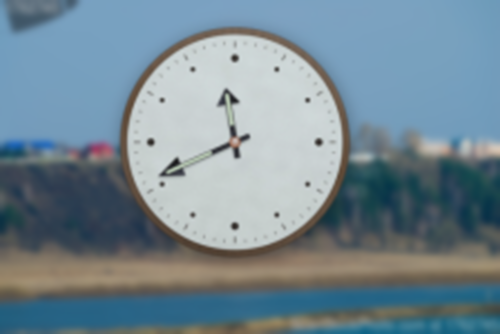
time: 11:41
